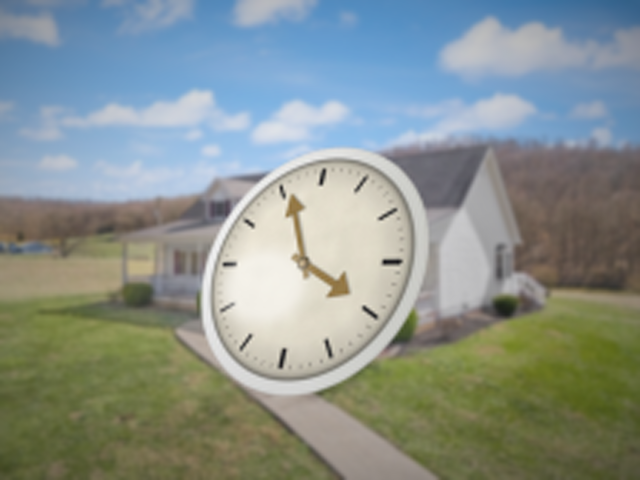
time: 3:56
